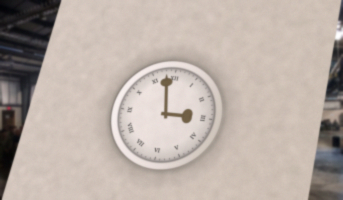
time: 2:58
